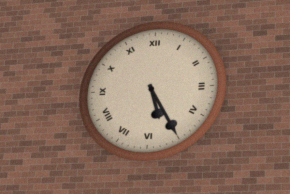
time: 5:25
